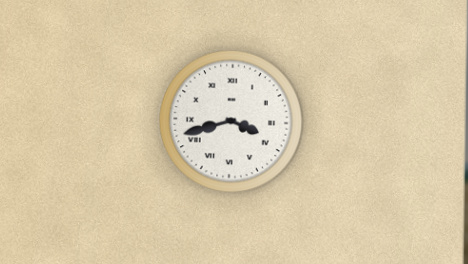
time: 3:42
